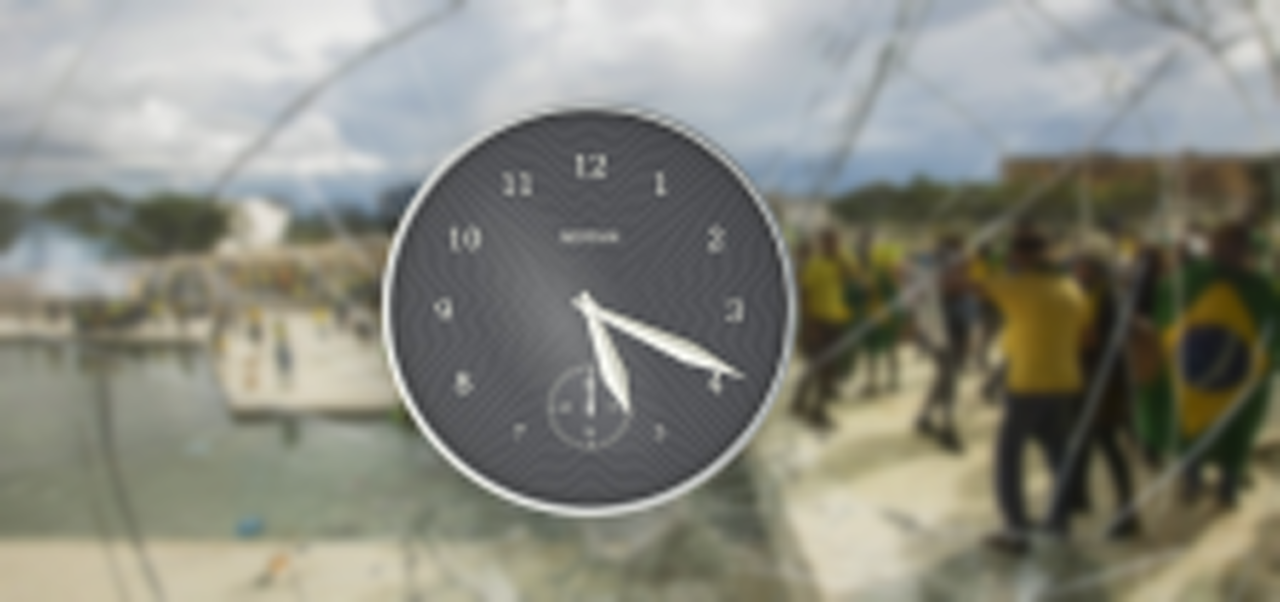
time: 5:19
